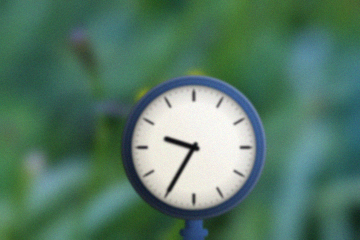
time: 9:35
